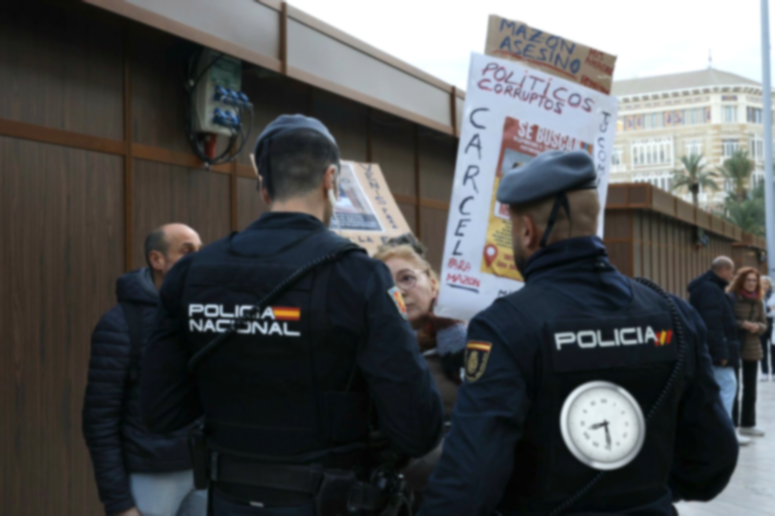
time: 8:29
